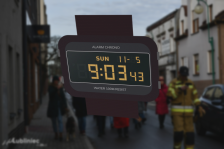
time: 9:03:43
